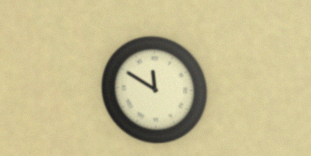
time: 11:50
